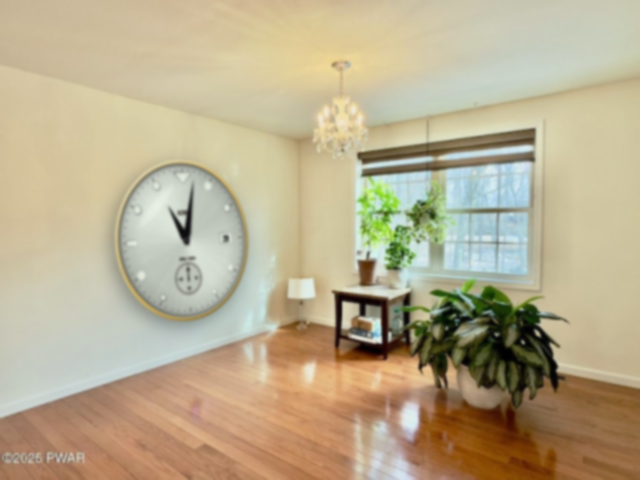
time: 11:02
